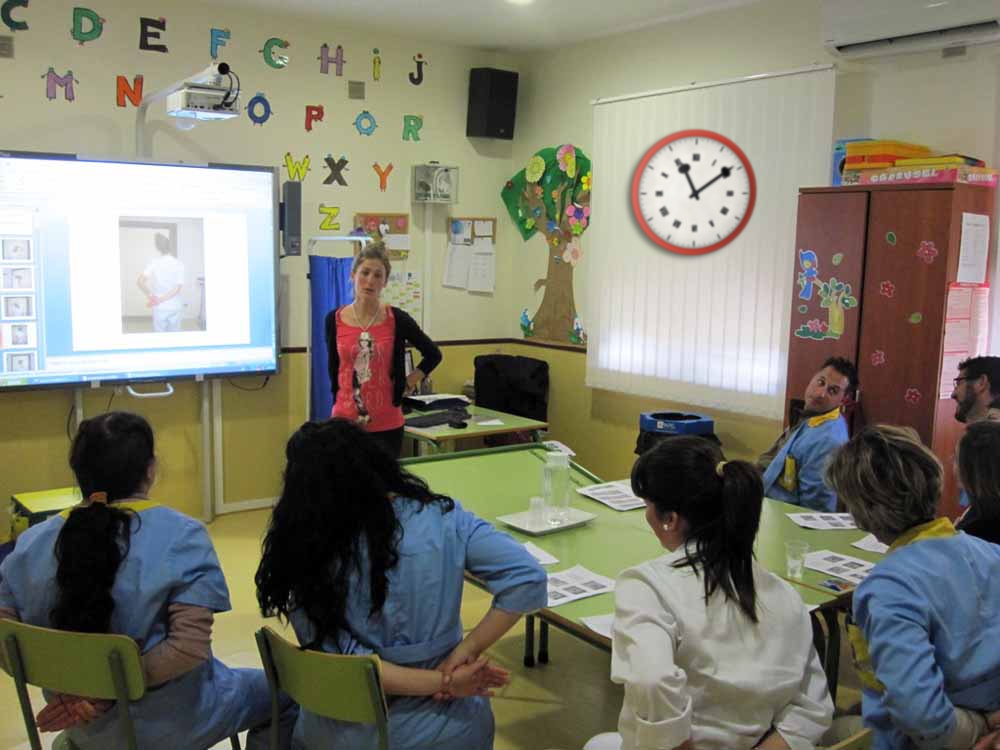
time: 11:09
